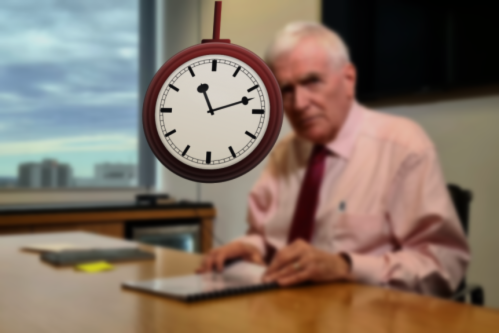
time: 11:12
